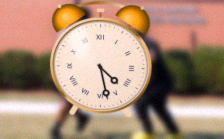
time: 4:28
